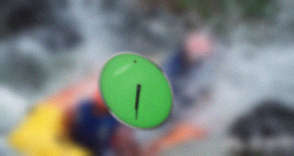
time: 6:32
